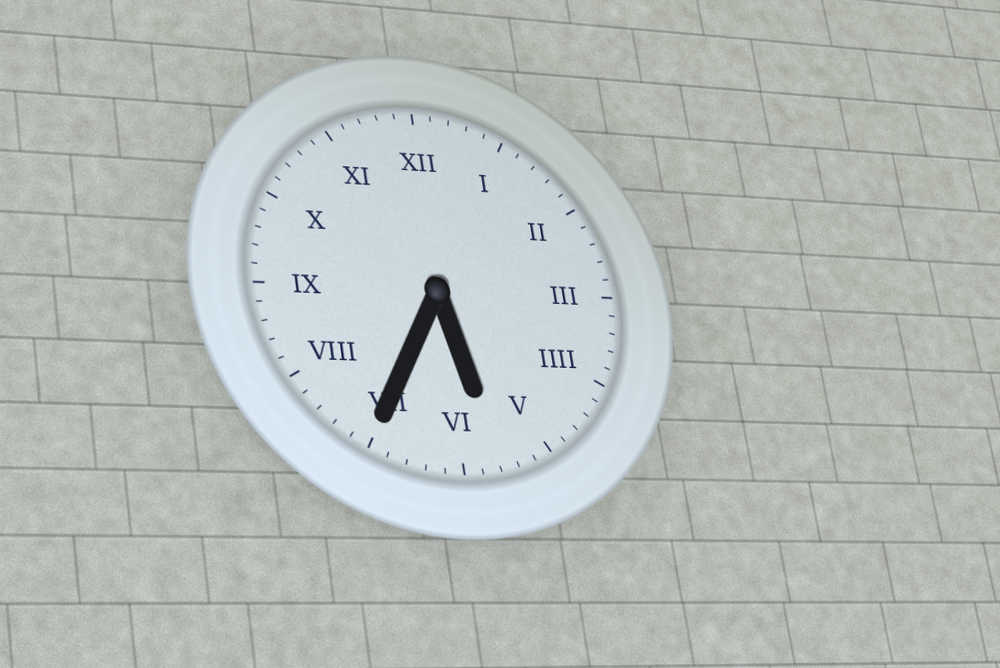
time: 5:35
